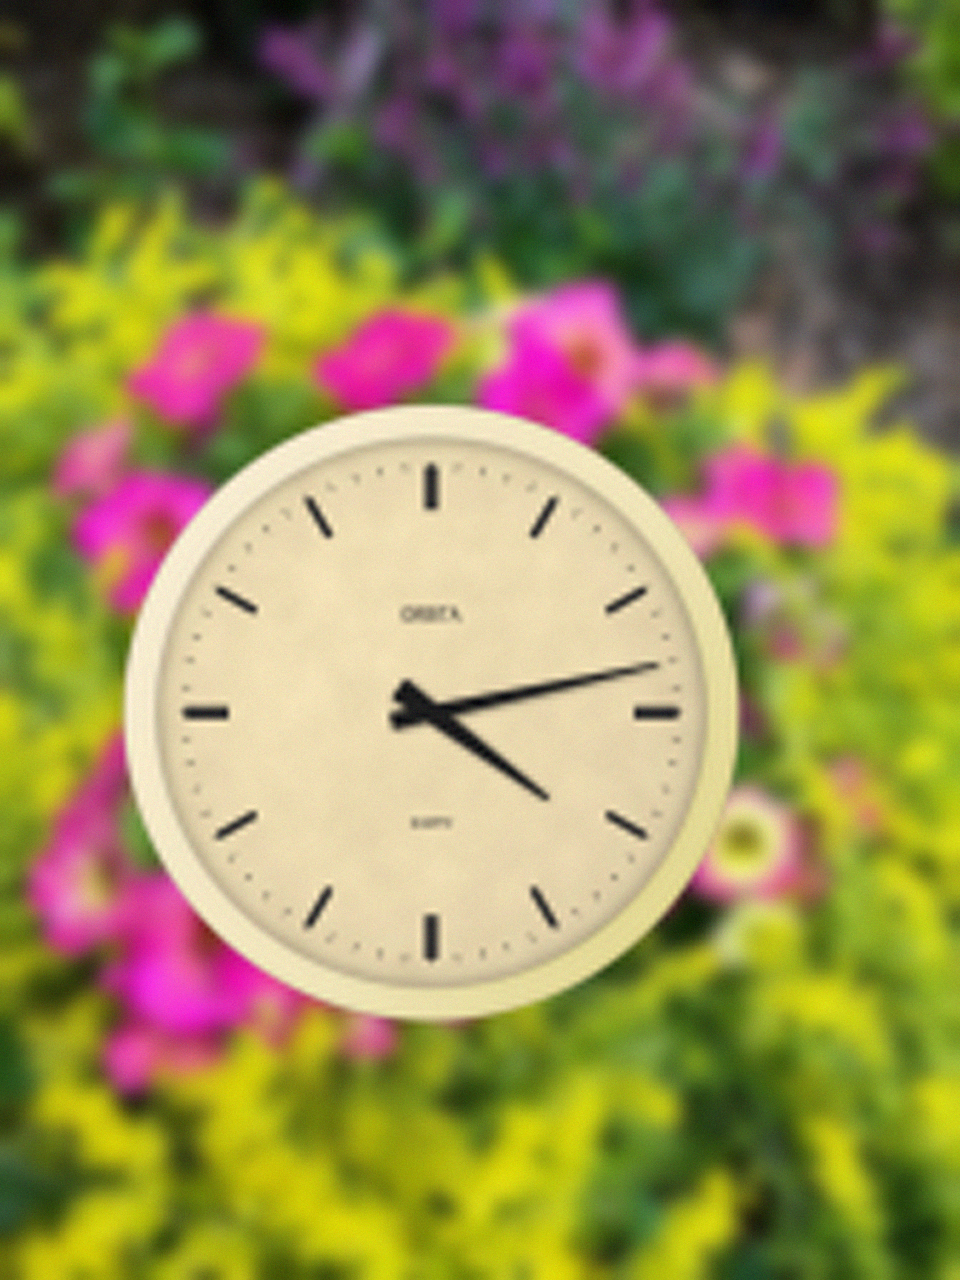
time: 4:13
